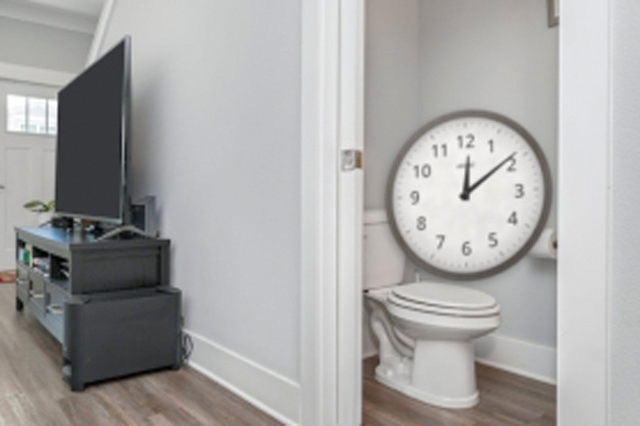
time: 12:09
